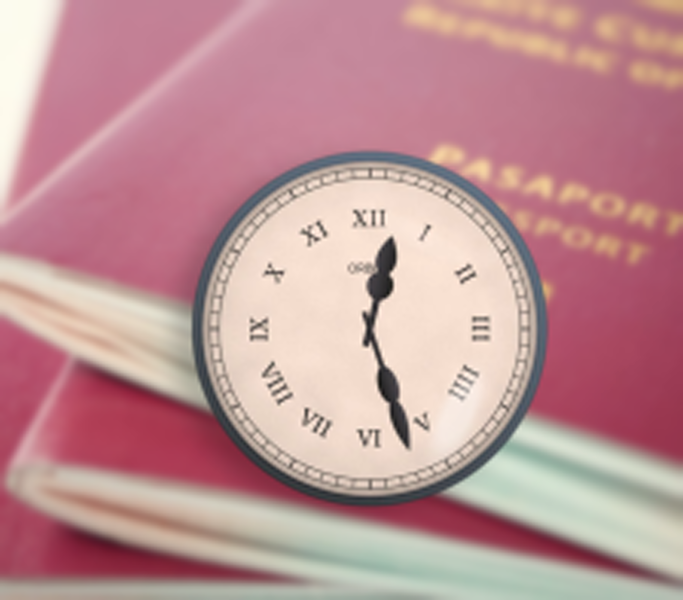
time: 12:27
